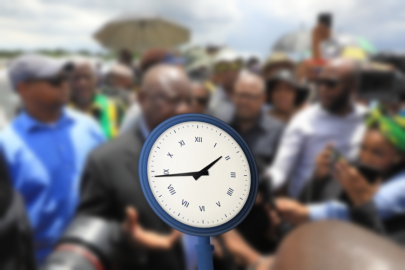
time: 1:44
